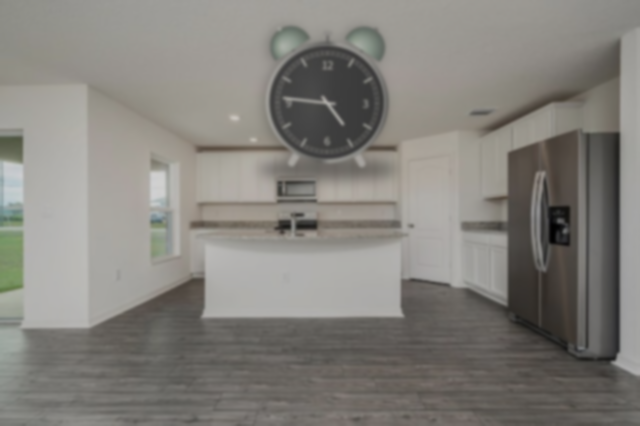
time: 4:46
